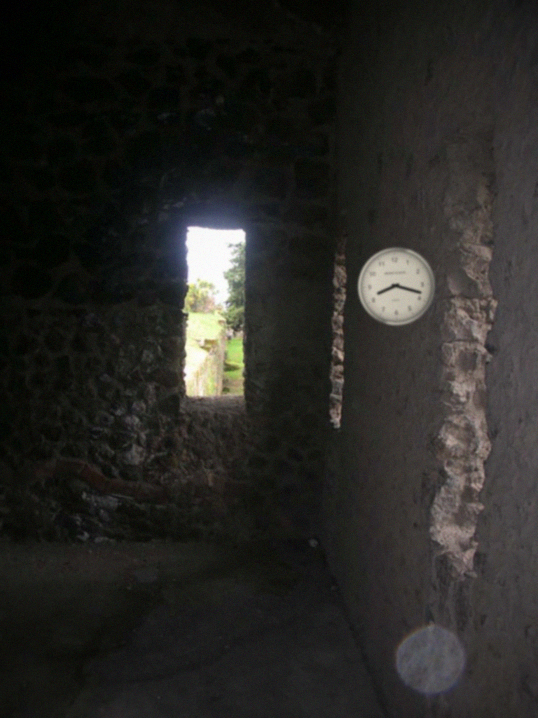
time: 8:18
